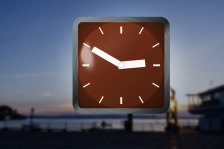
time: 2:50
